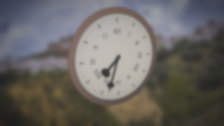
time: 7:33
